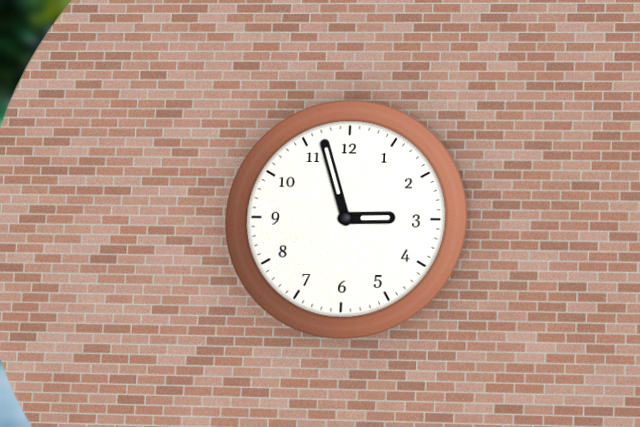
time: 2:57
